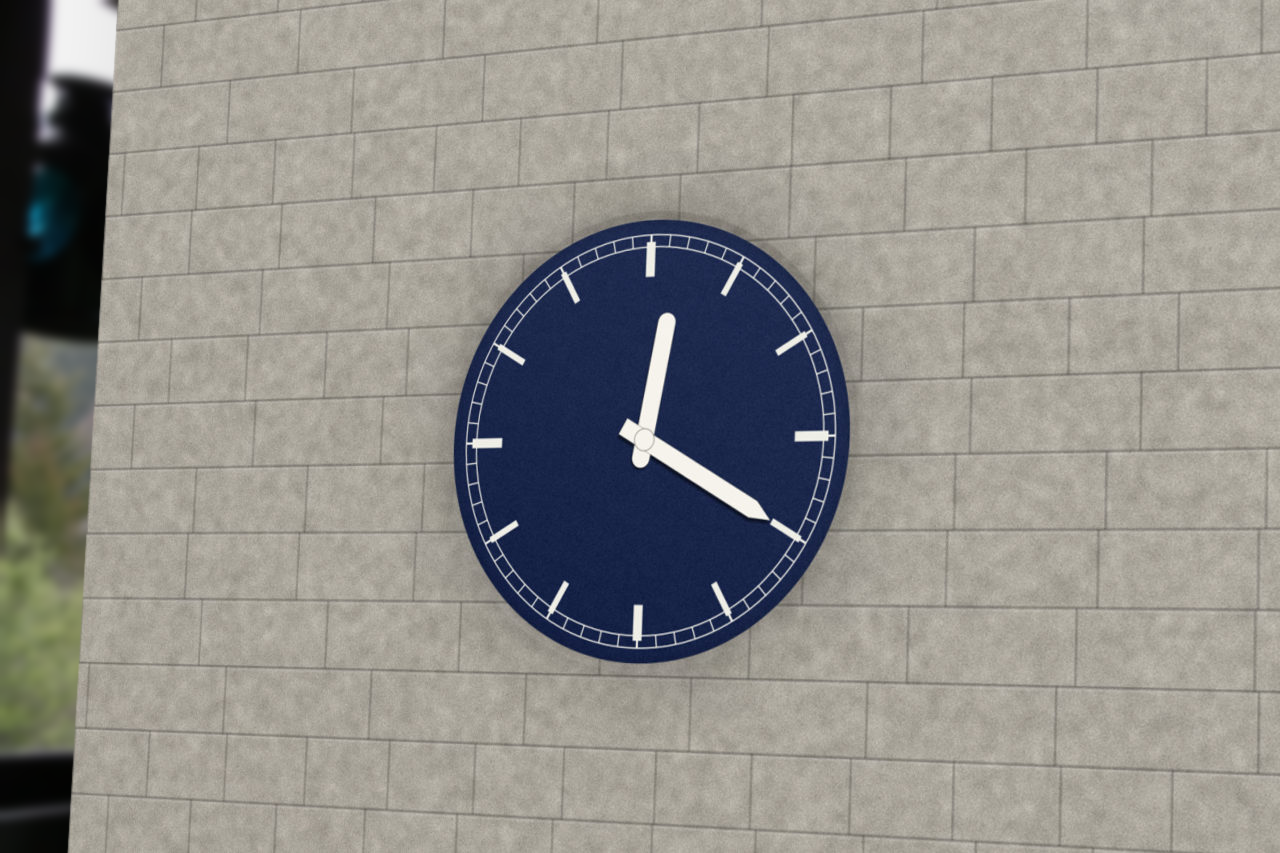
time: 12:20
